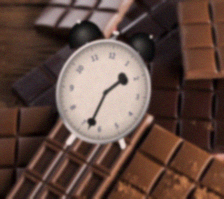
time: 1:33
